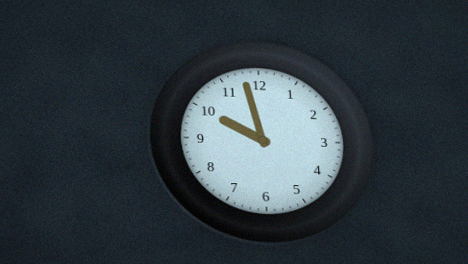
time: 9:58
